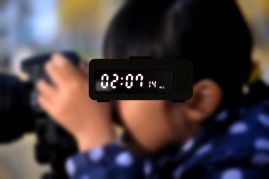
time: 2:07:14
